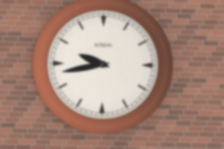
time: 9:43
